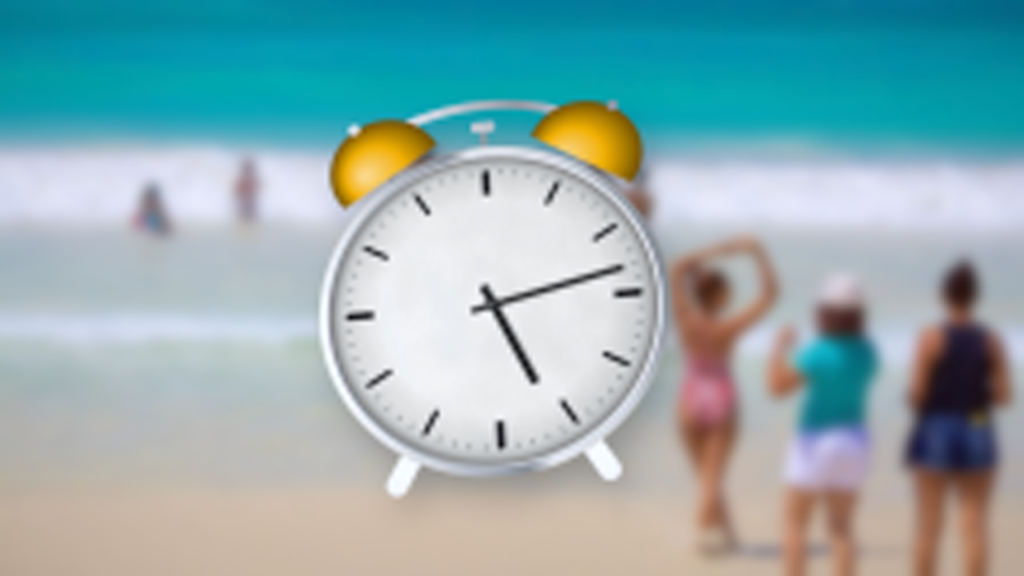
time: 5:13
